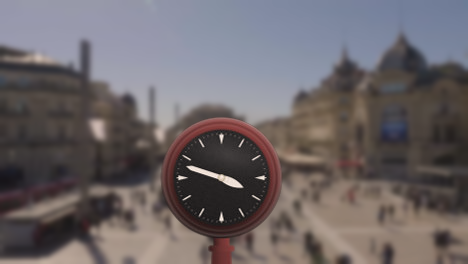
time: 3:48
